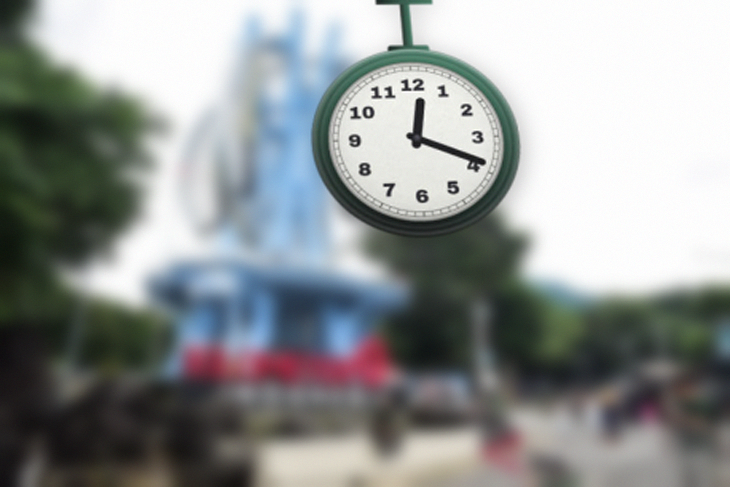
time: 12:19
